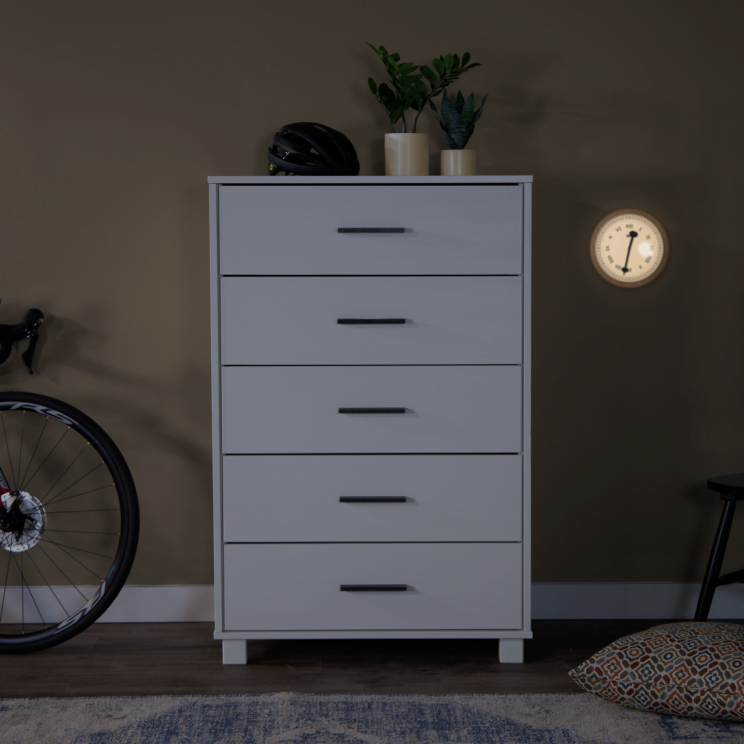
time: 12:32
